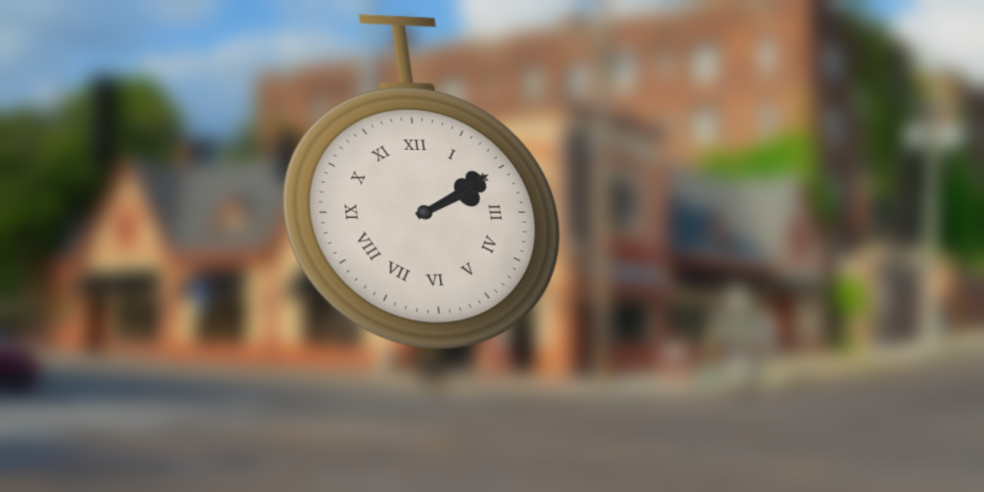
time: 2:10
